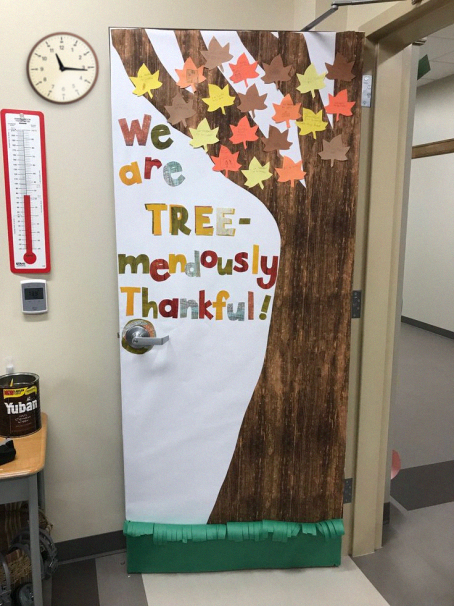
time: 11:16
